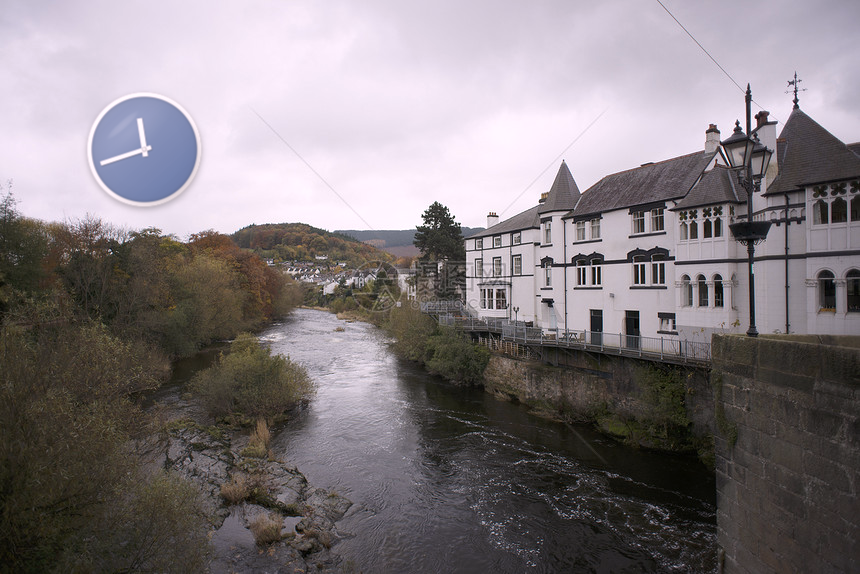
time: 11:42
